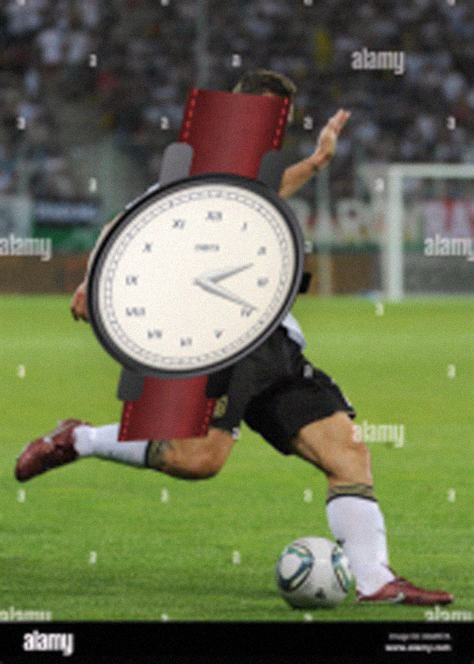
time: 2:19
